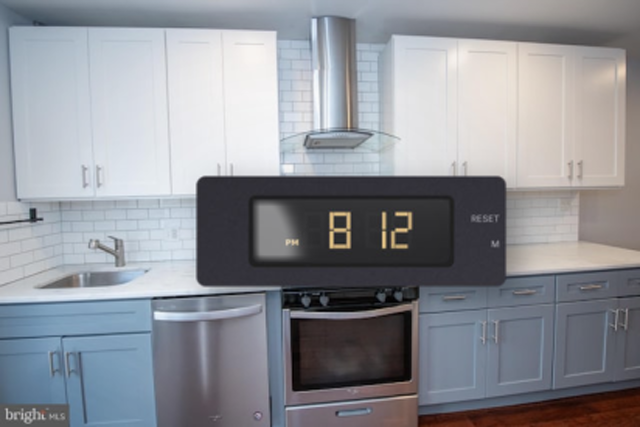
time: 8:12
